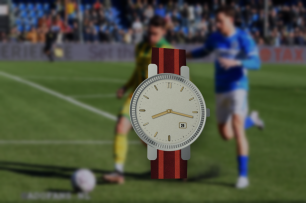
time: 8:17
